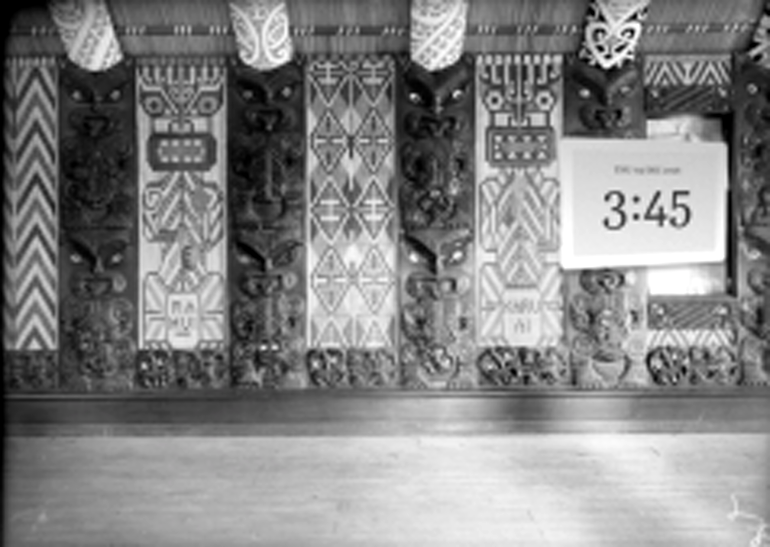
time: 3:45
